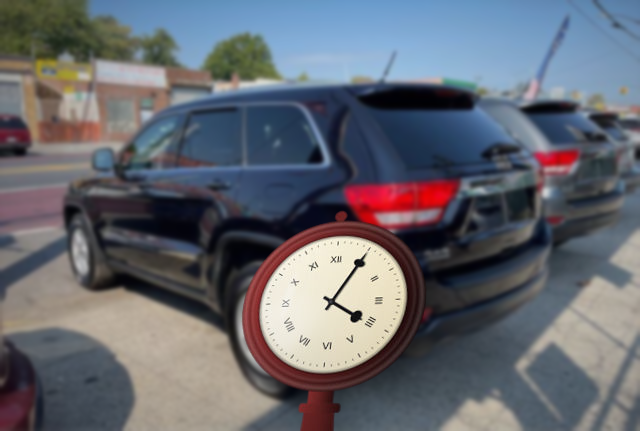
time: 4:05
